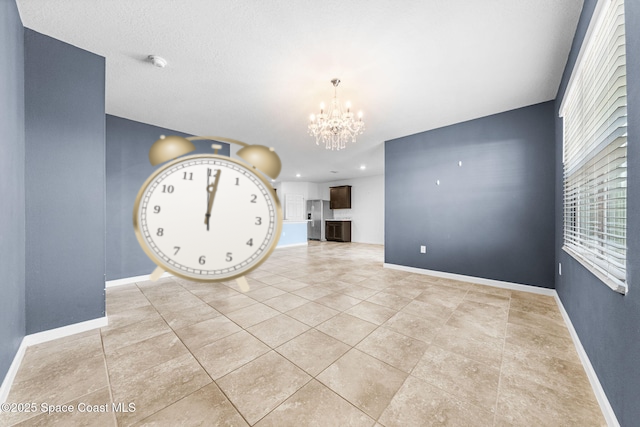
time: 12:00:59
